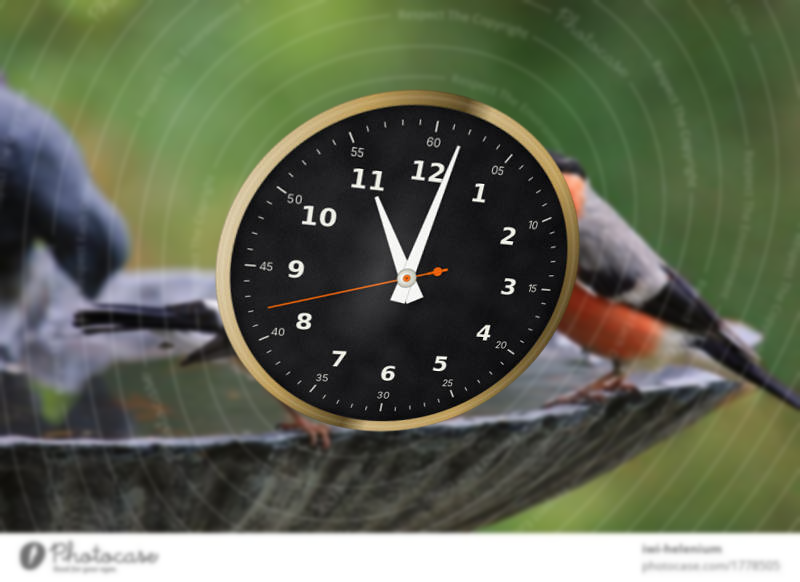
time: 11:01:42
